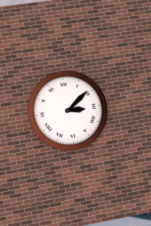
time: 3:09
